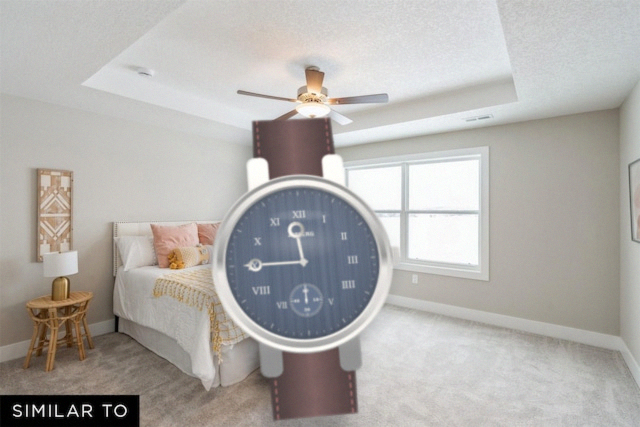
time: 11:45
